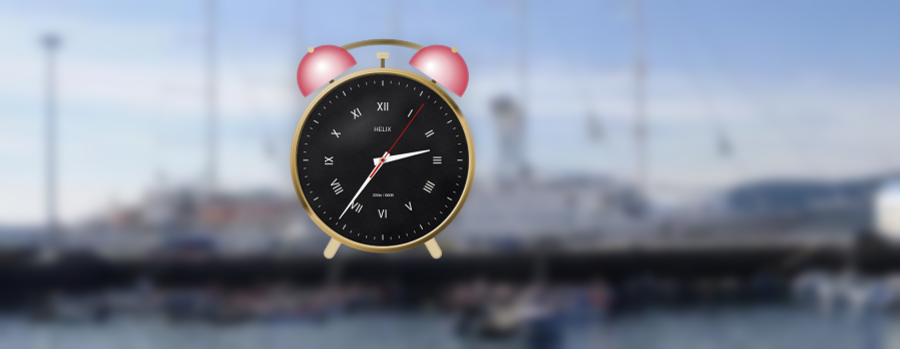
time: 2:36:06
